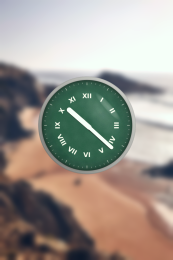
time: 10:22
